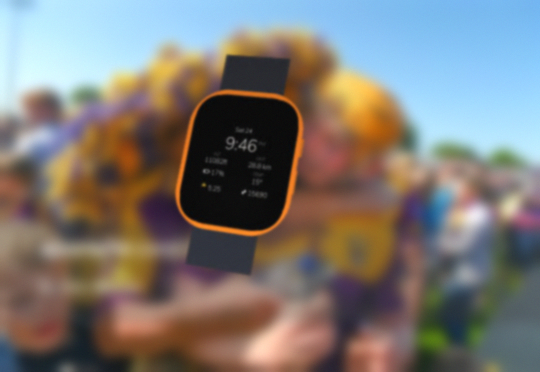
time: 9:46
